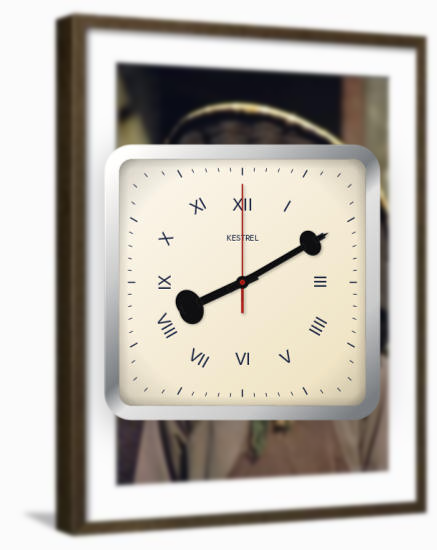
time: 8:10:00
